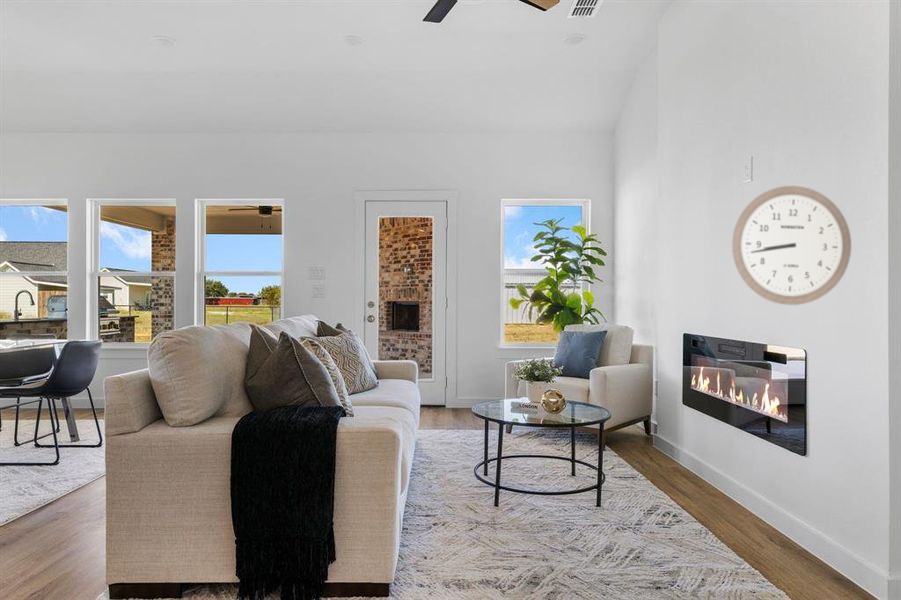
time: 8:43
